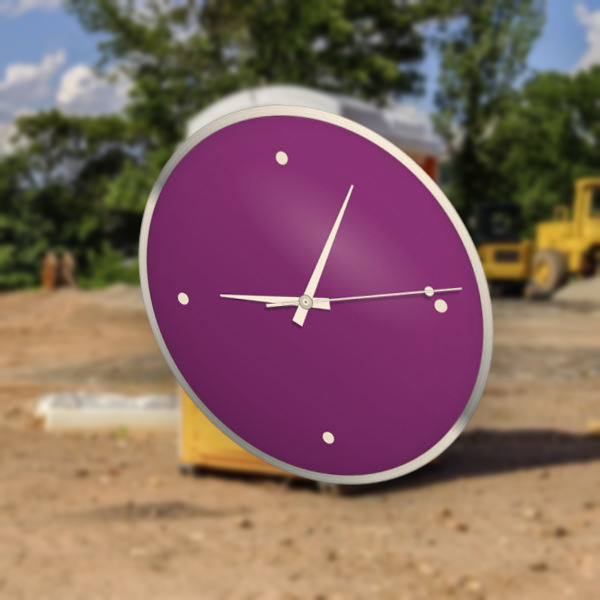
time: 9:05:14
